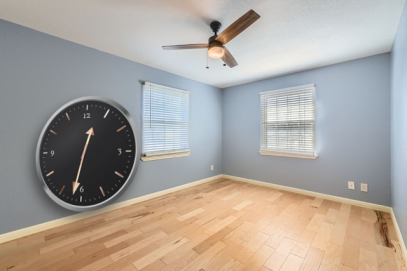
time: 12:32
